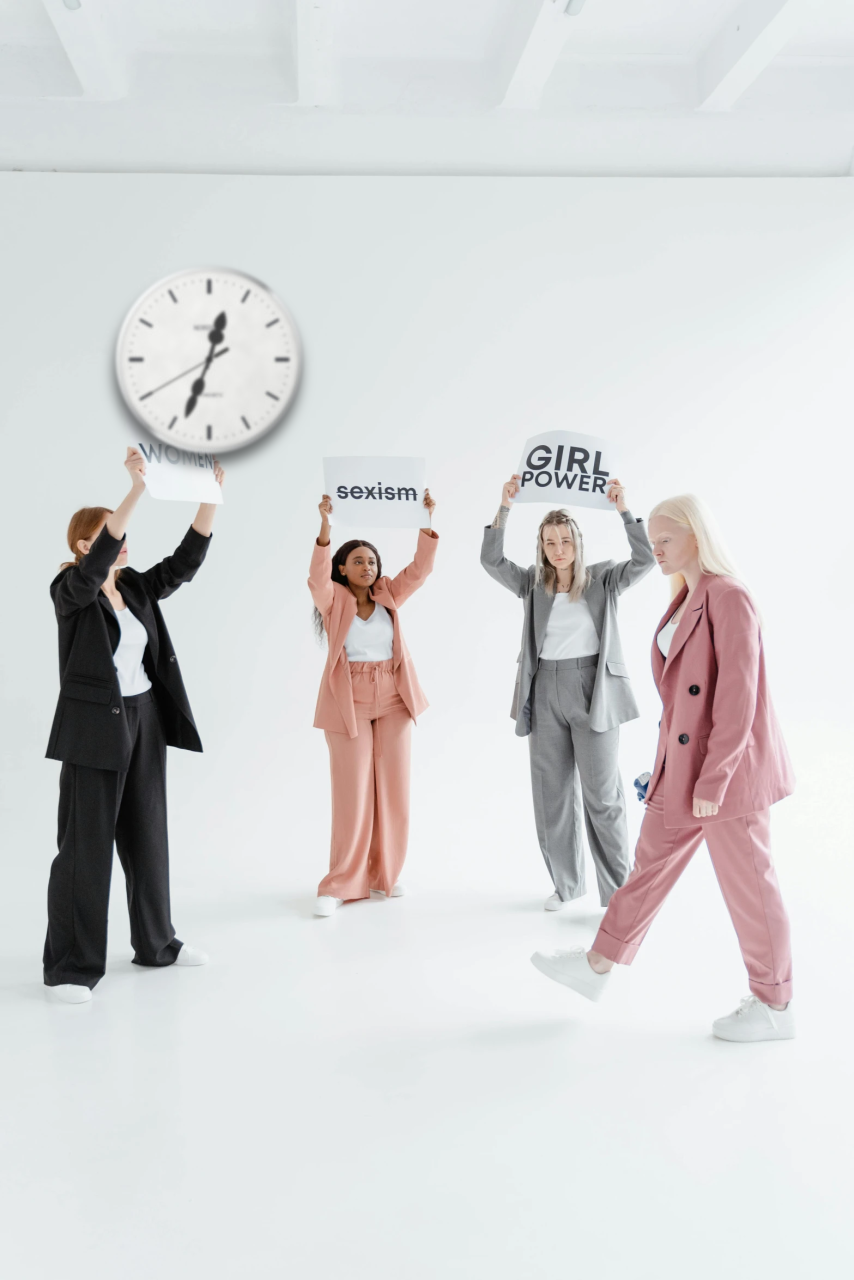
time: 12:33:40
